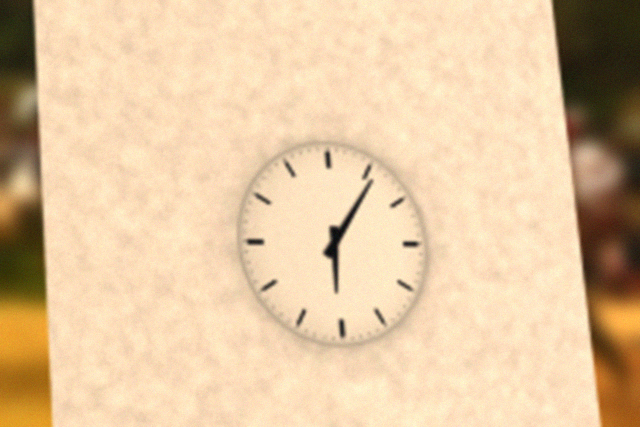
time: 6:06
